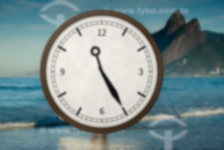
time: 11:25
